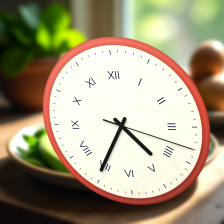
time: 4:35:18
